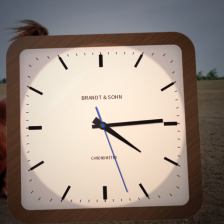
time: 4:14:27
